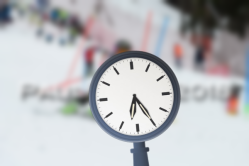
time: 6:25
